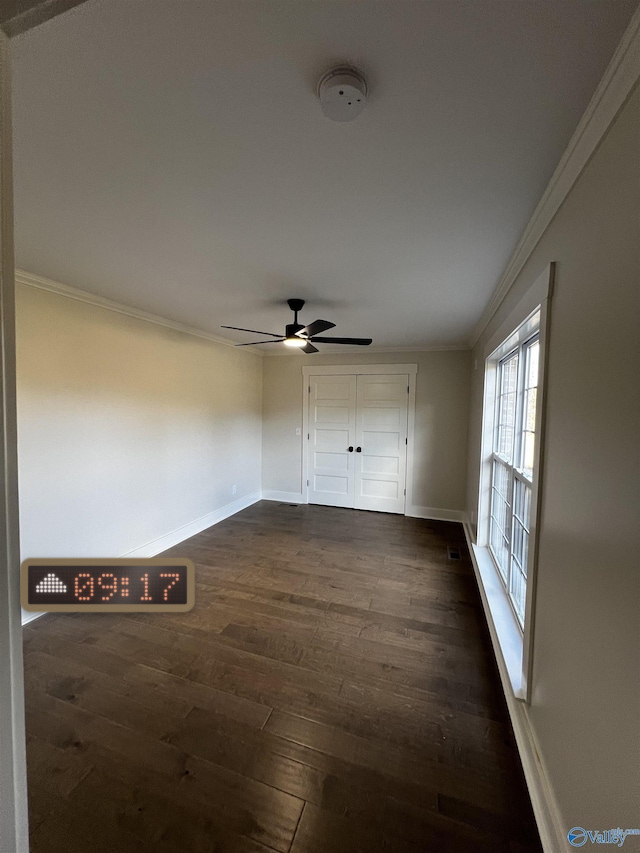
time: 9:17
